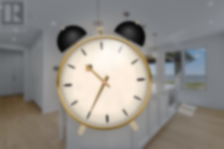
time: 10:35
